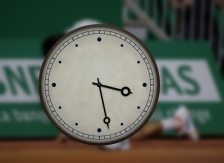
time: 3:28
